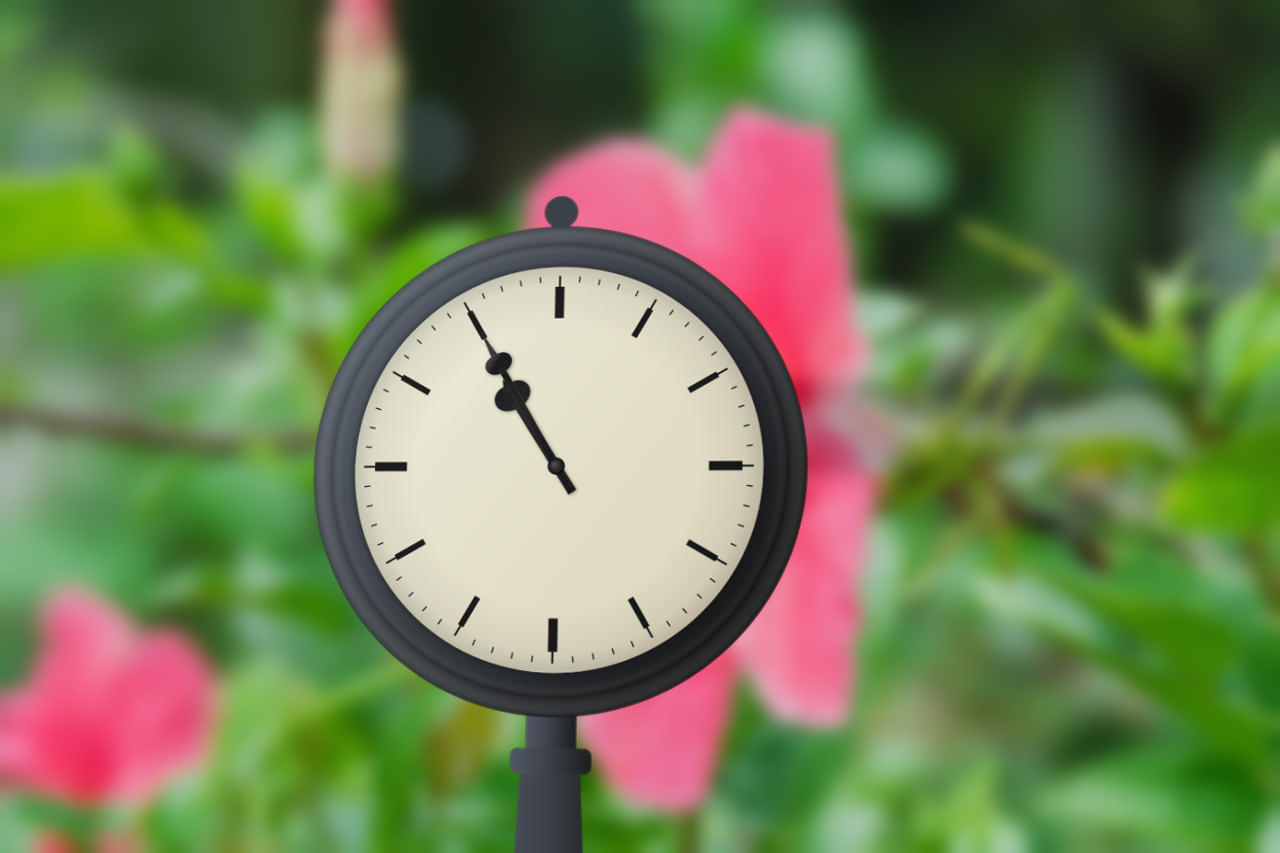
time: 10:55
